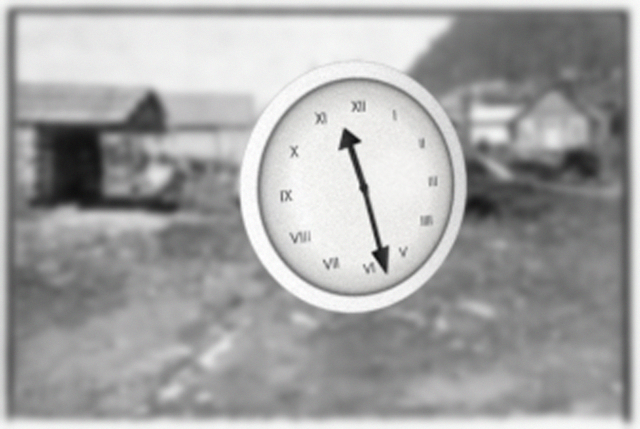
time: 11:28
